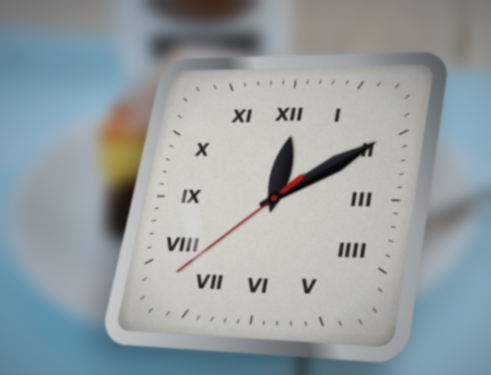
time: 12:09:38
